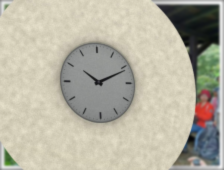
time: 10:11
